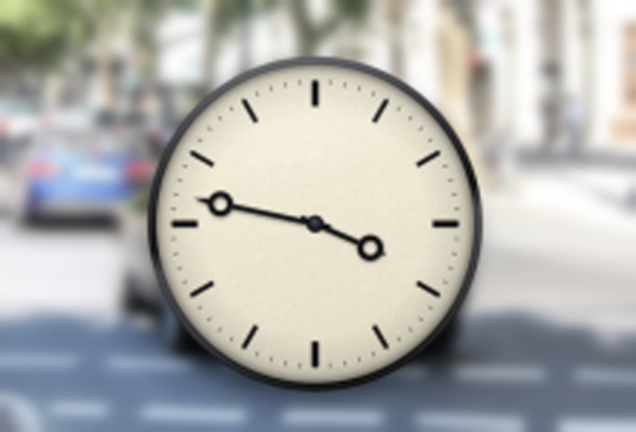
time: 3:47
